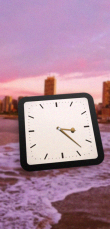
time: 3:23
